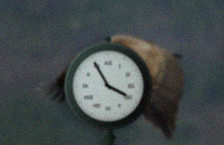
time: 3:55
